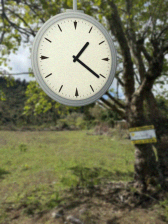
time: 1:21
